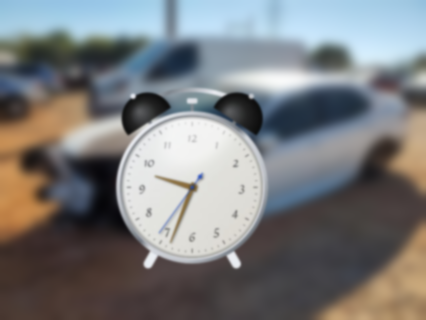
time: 9:33:36
